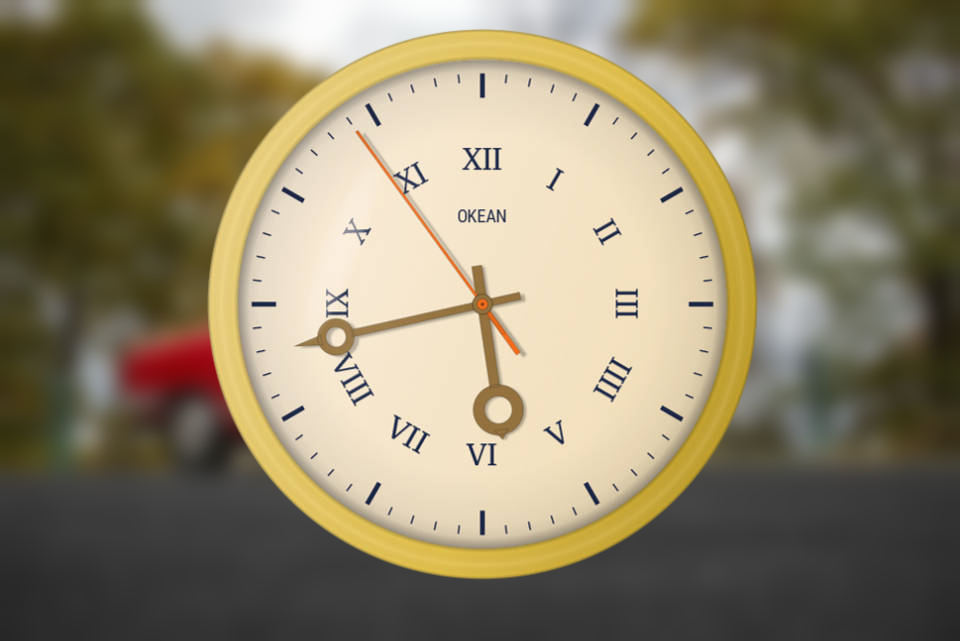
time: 5:42:54
